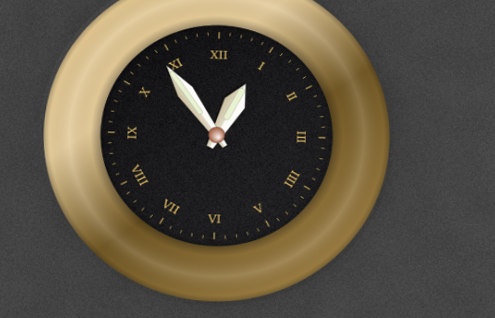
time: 12:54
